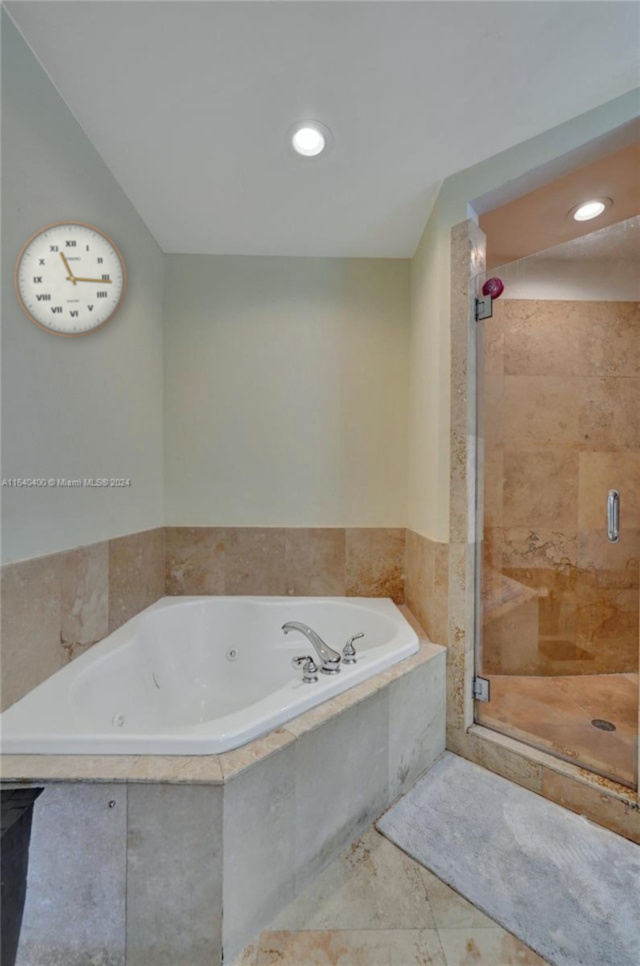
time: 11:16
